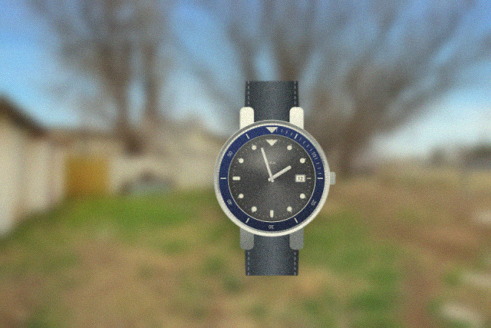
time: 1:57
